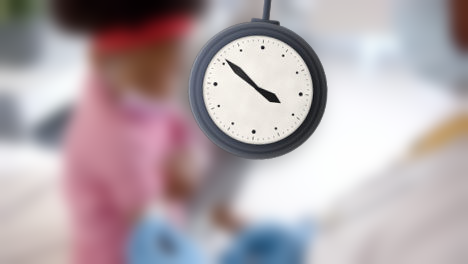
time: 3:51
